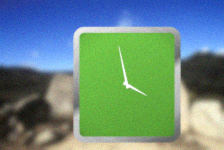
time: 3:58
